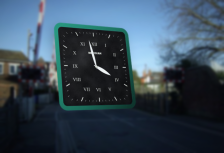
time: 3:58
